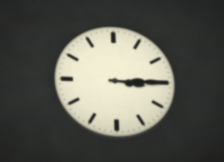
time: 3:15
